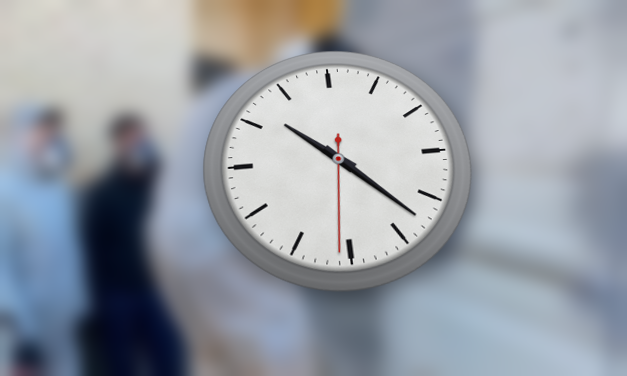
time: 10:22:31
